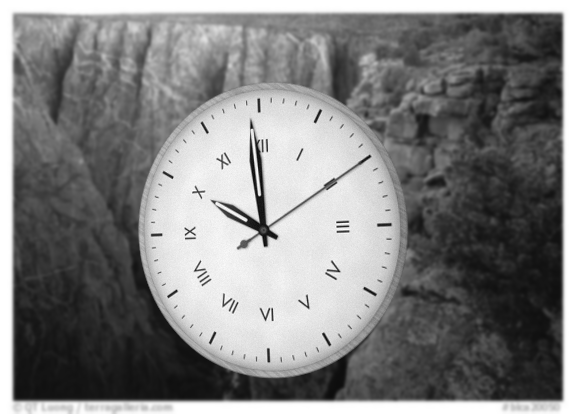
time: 9:59:10
